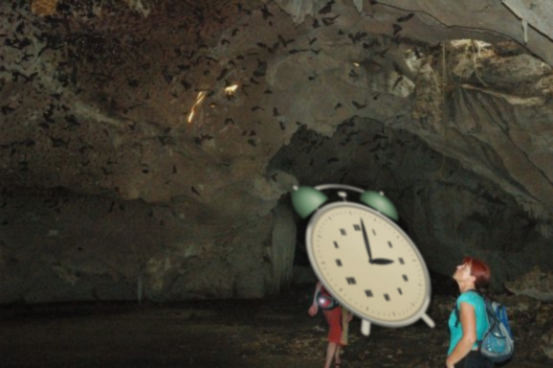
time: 3:02
